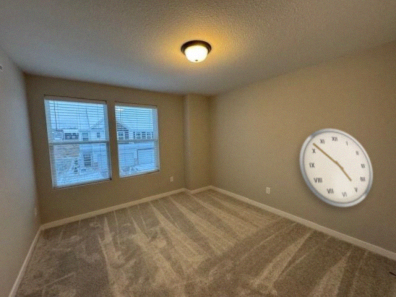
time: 4:52
